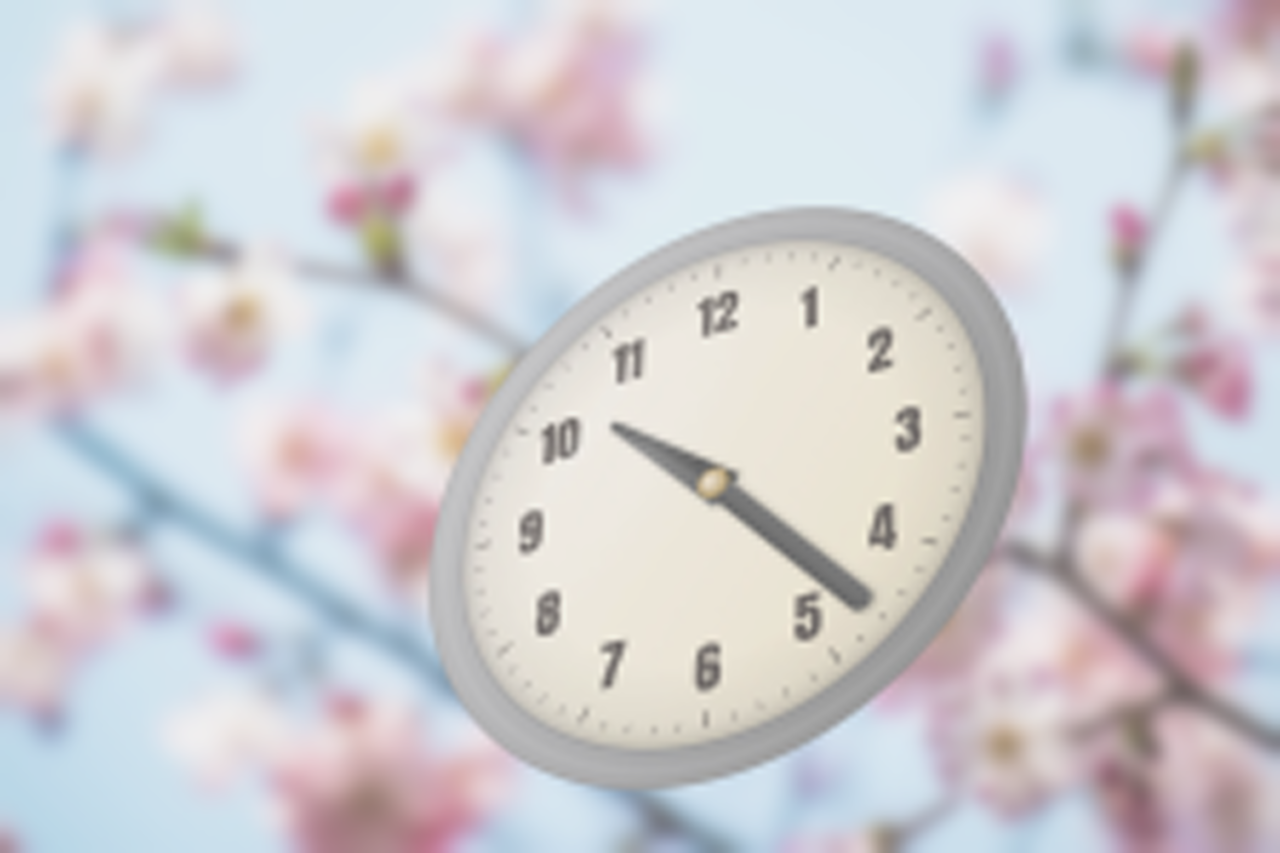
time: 10:23
